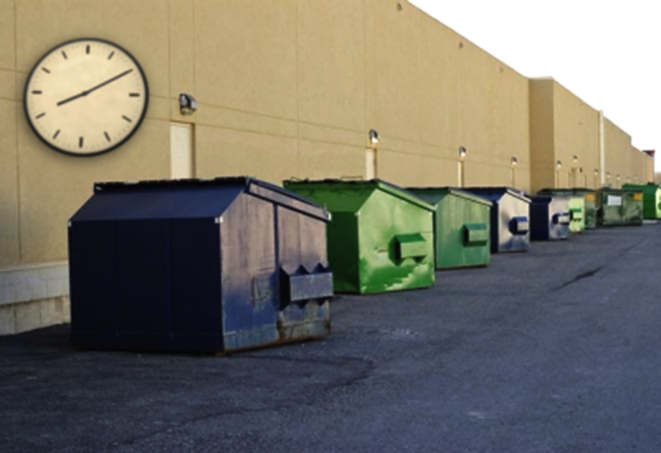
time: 8:10
